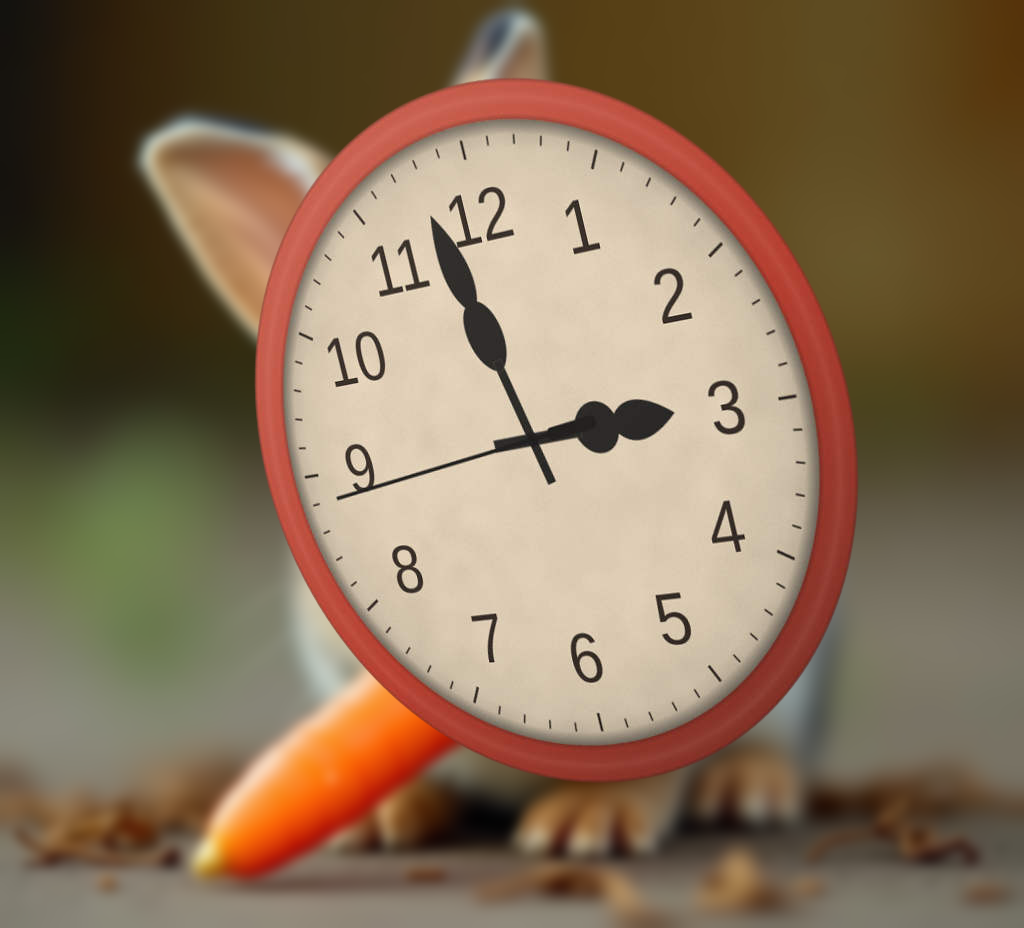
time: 2:57:44
